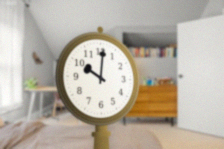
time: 10:01
